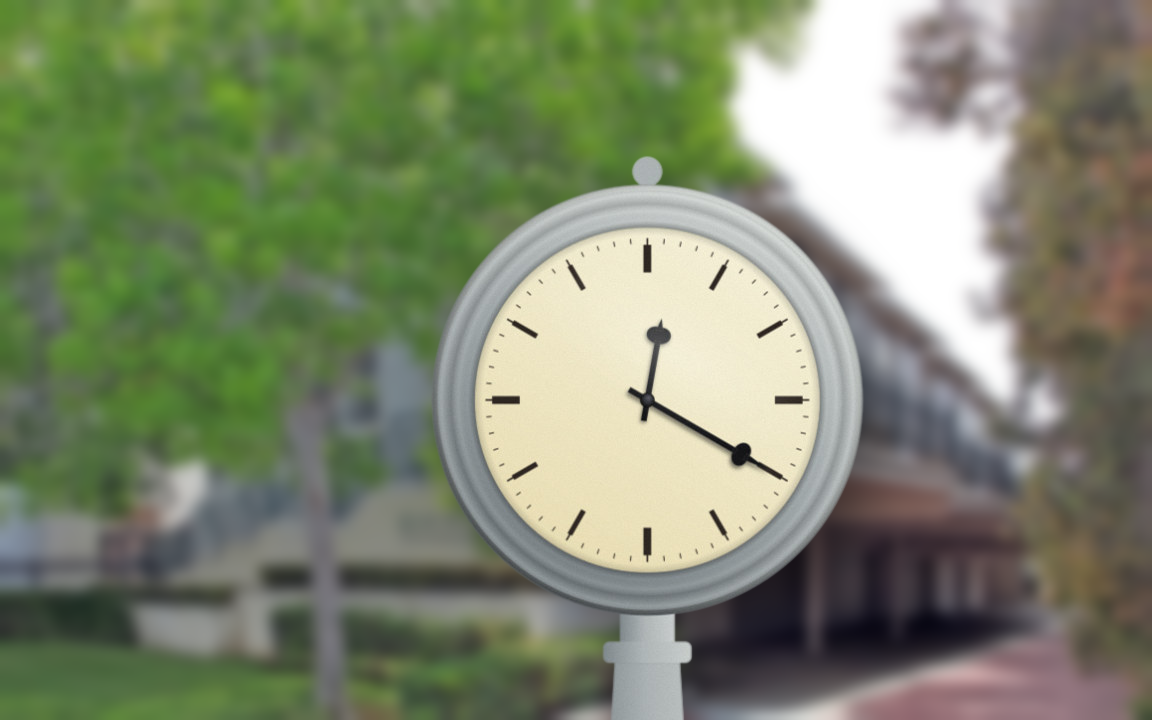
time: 12:20
